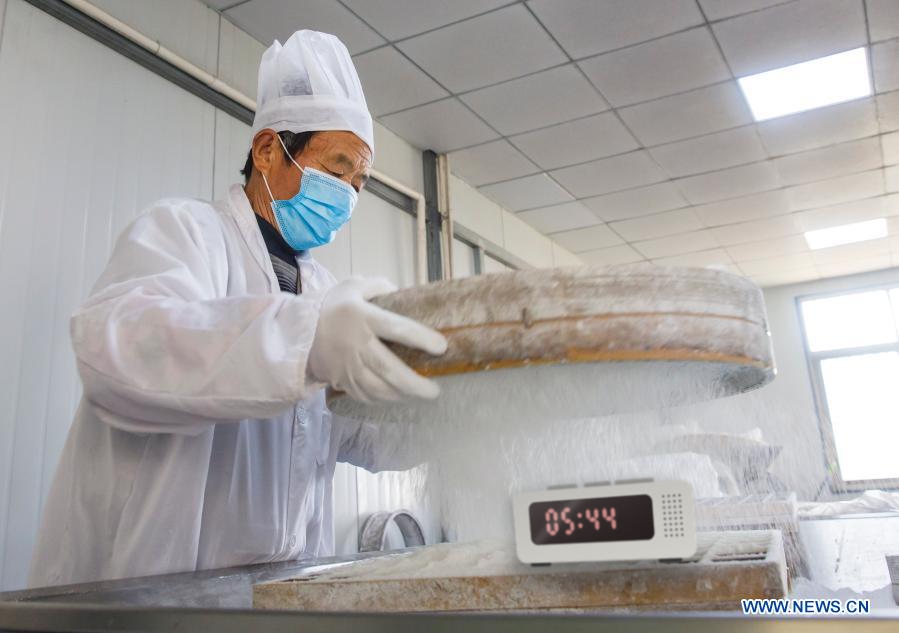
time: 5:44
